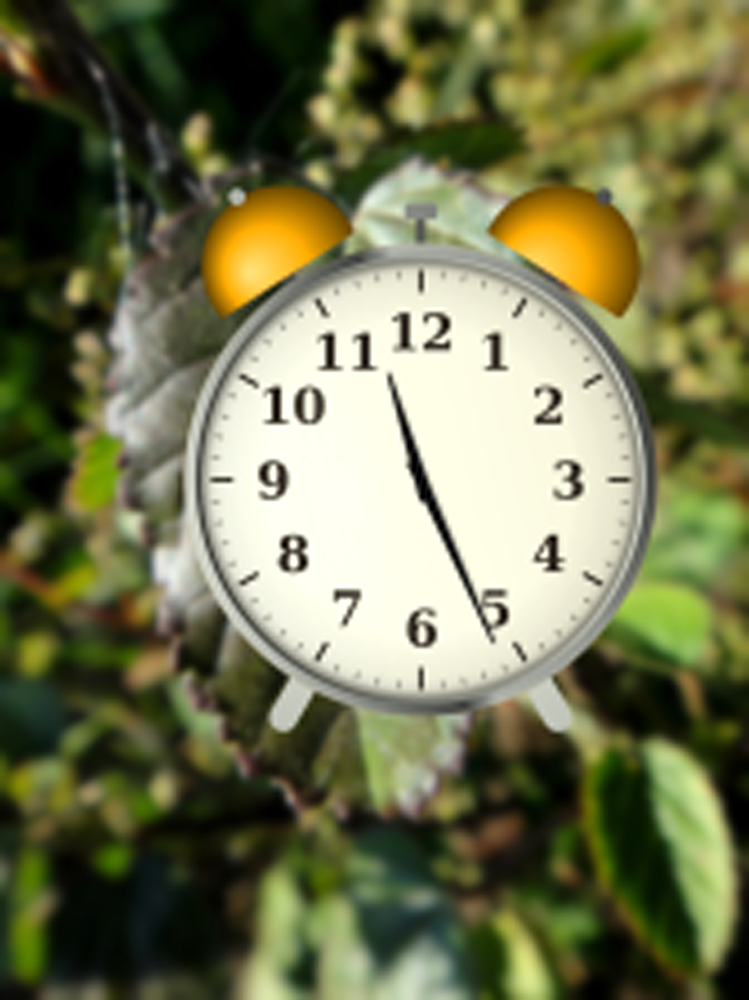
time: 11:26
